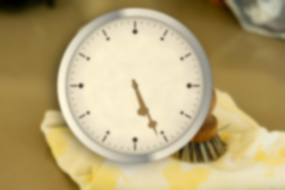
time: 5:26
